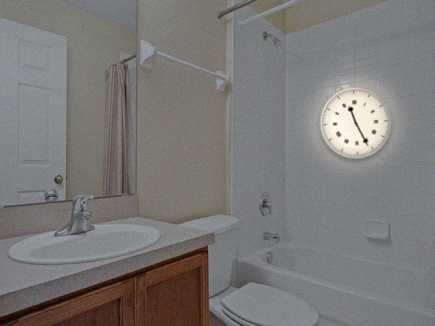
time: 11:26
